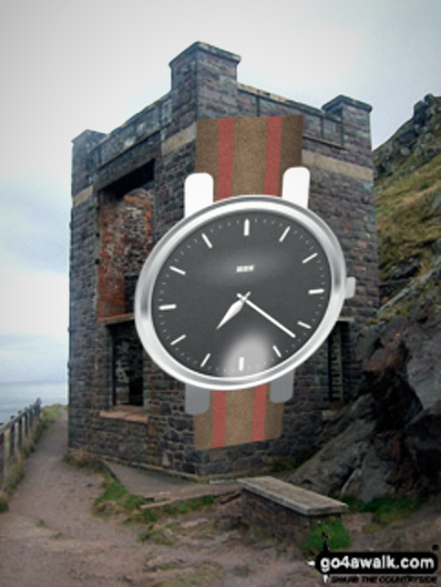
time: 7:22
